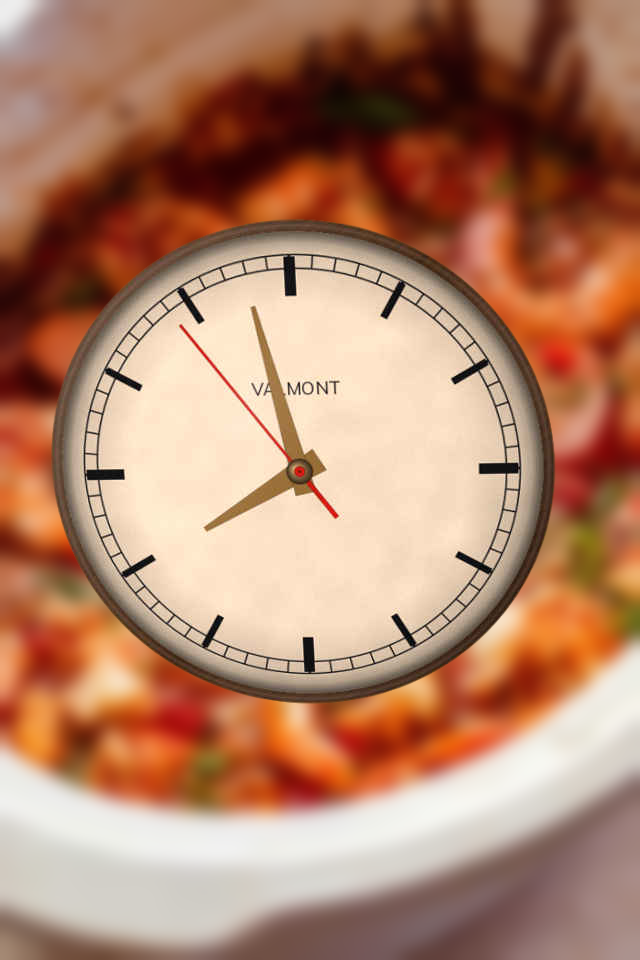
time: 7:57:54
